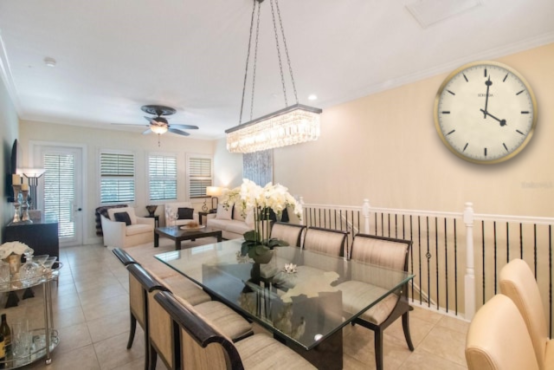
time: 4:01
